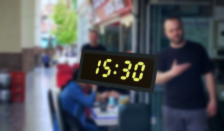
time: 15:30
